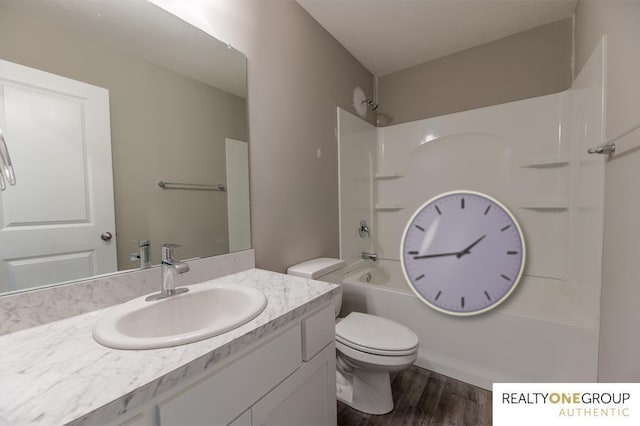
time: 1:44
